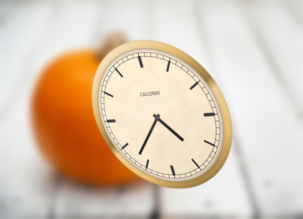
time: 4:37
